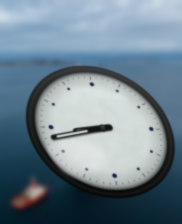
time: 8:43
